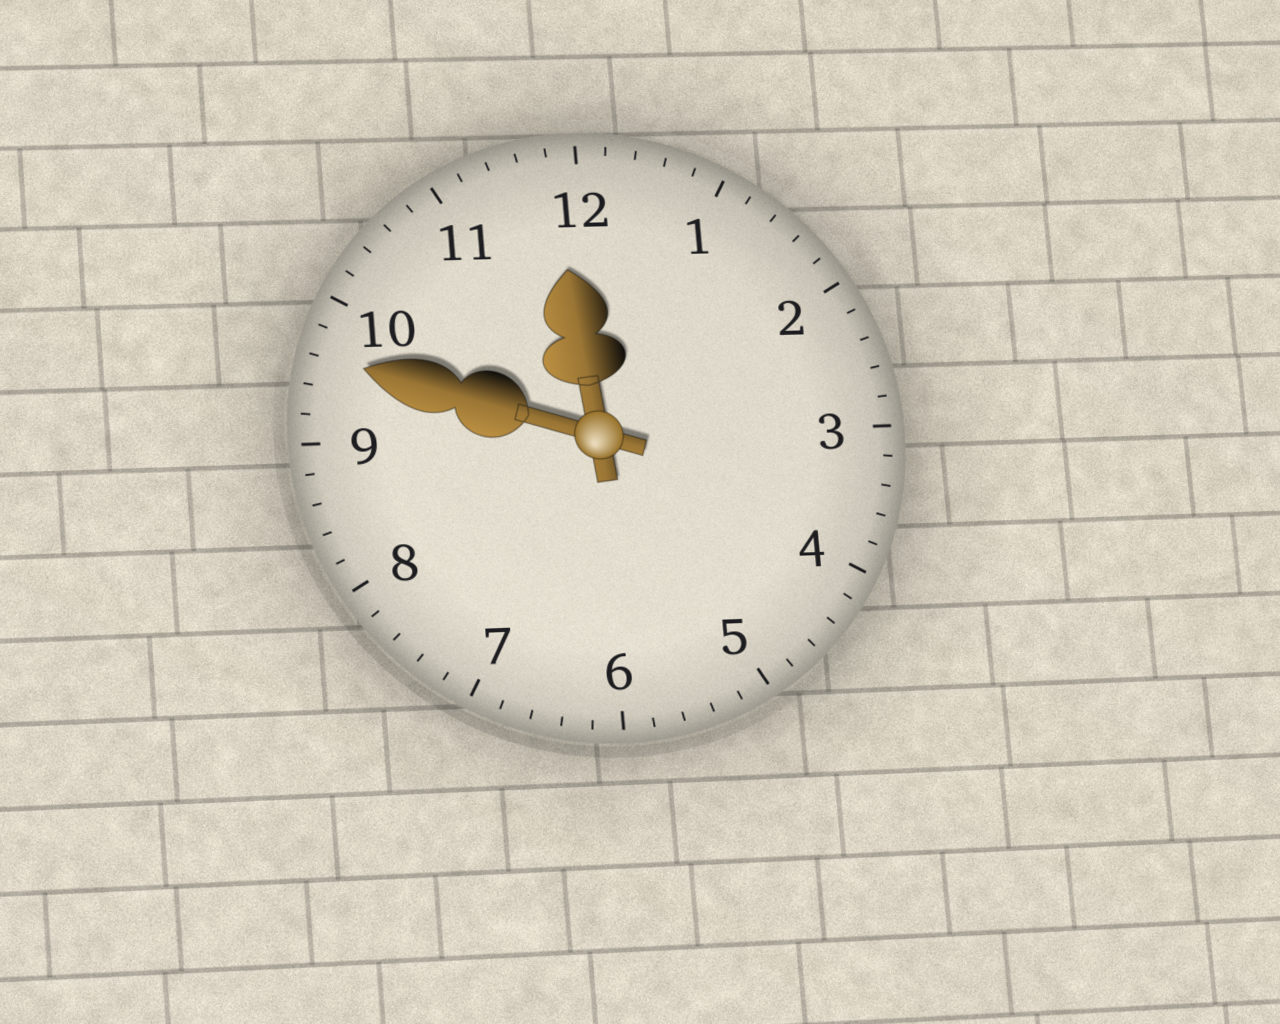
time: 11:48
